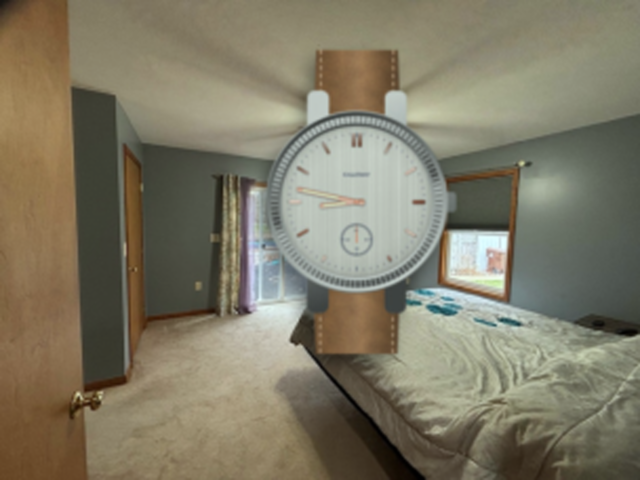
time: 8:47
